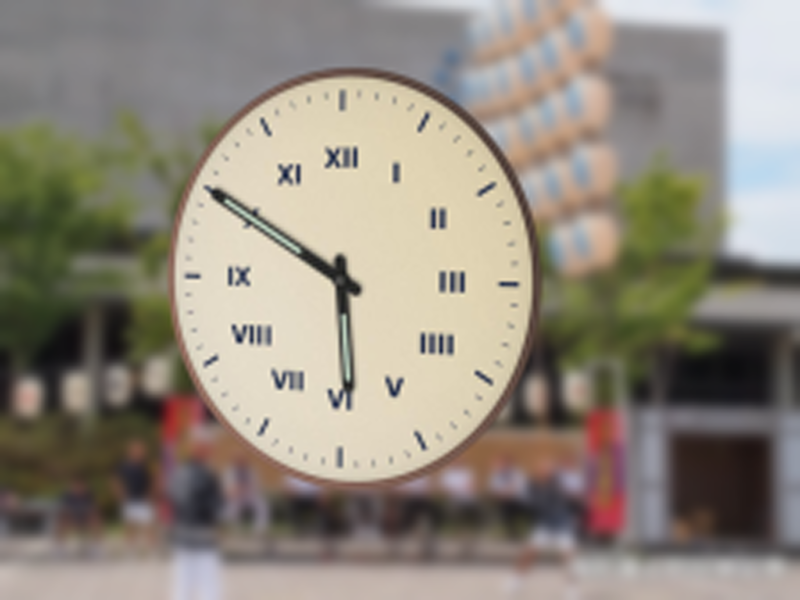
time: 5:50
